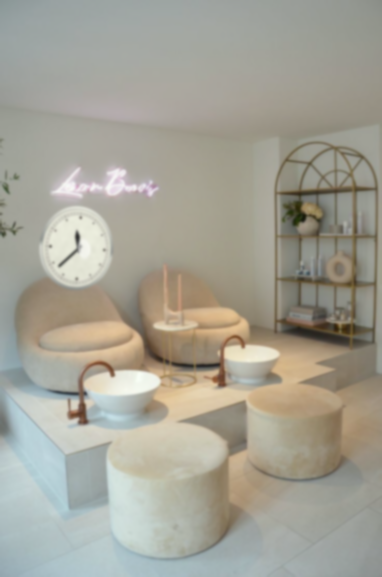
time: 11:38
